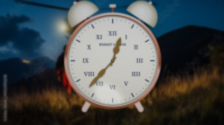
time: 12:37
